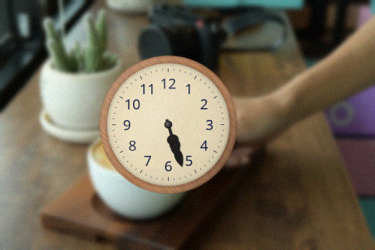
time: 5:27
